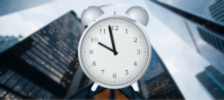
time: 9:58
